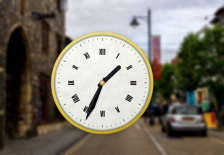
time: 1:34
